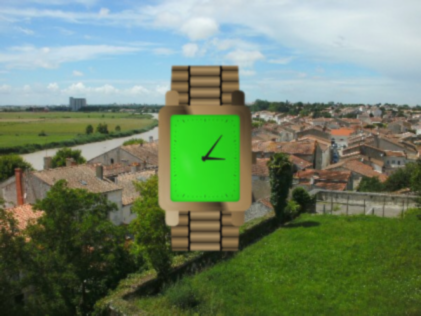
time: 3:06
